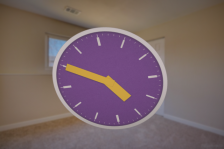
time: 4:50
